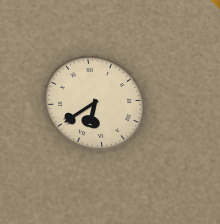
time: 6:40
